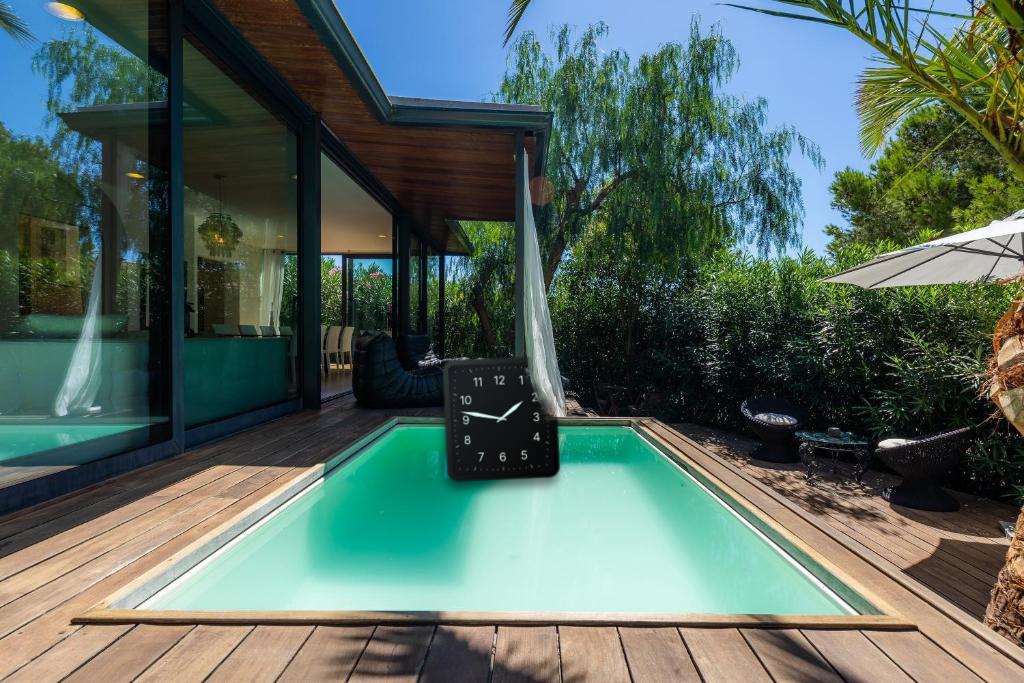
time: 1:47
